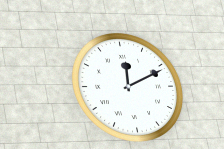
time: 12:11
